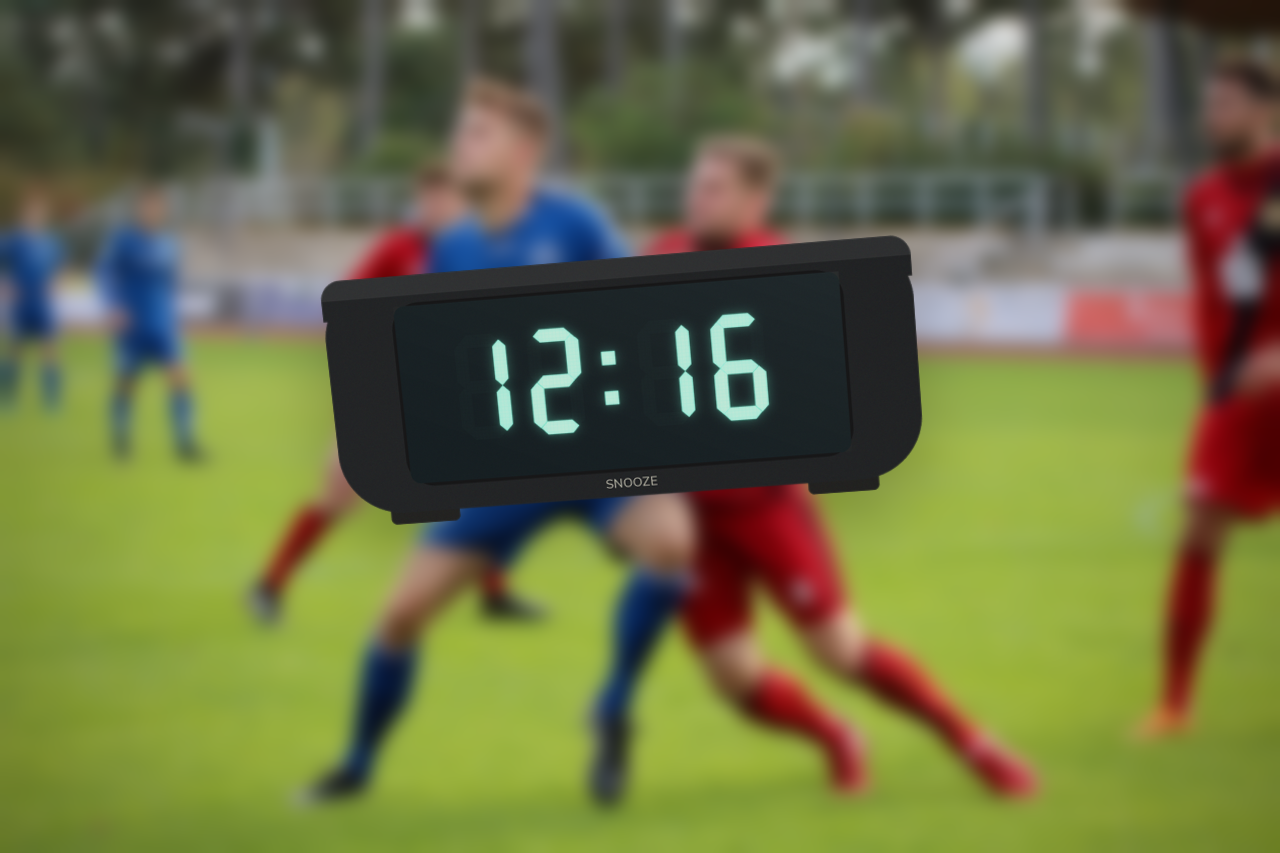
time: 12:16
